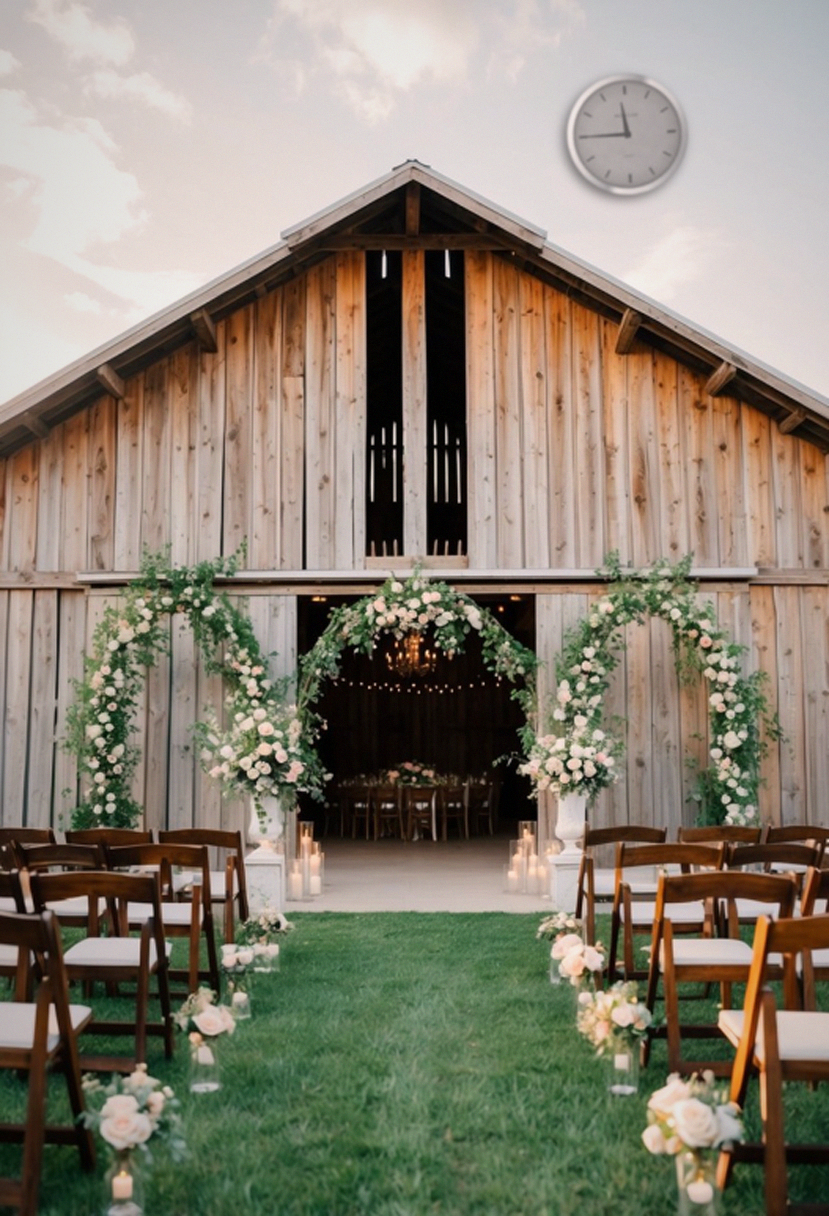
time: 11:45
